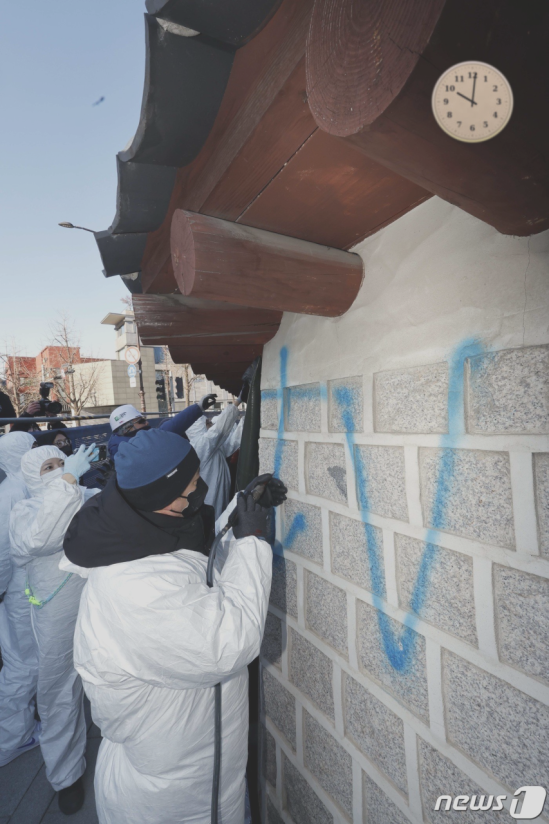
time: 10:01
